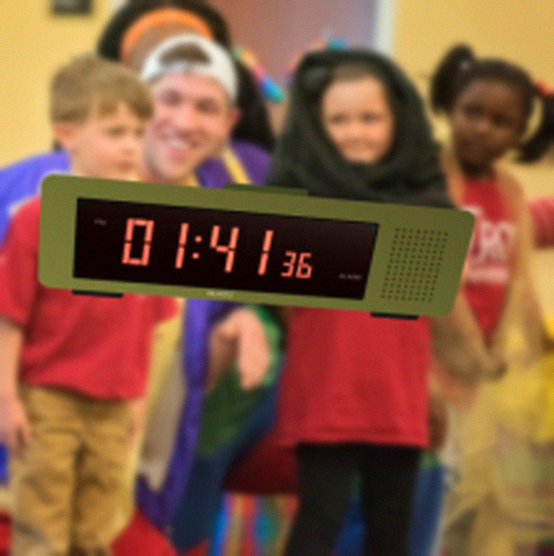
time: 1:41:36
